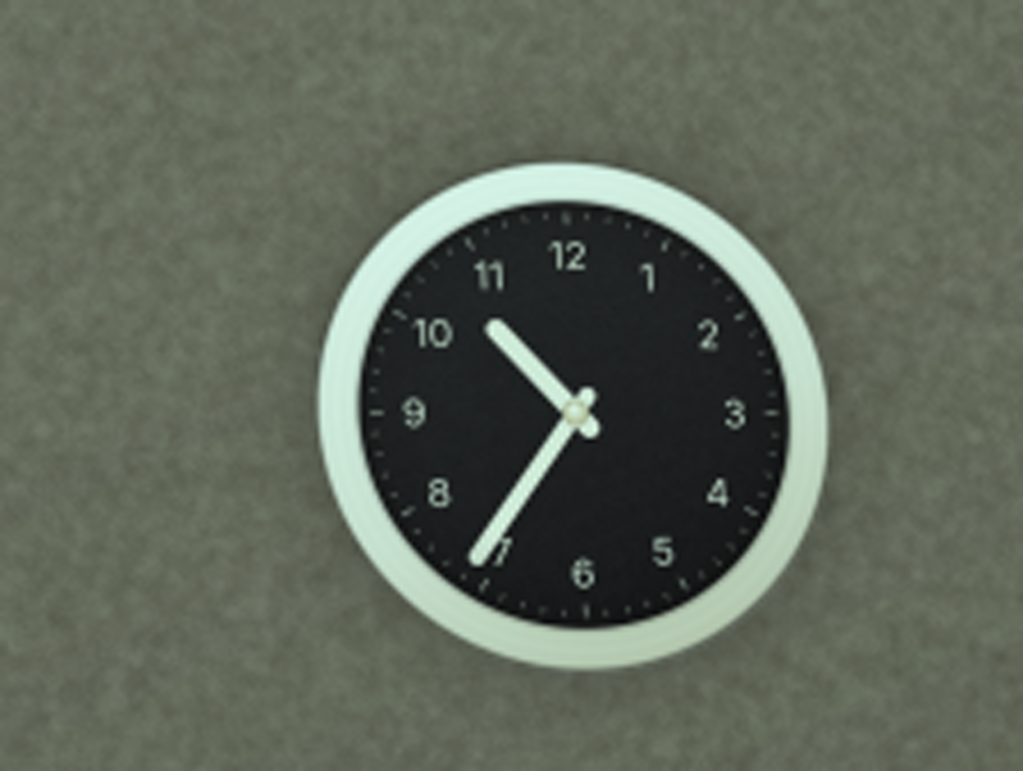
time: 10:36
